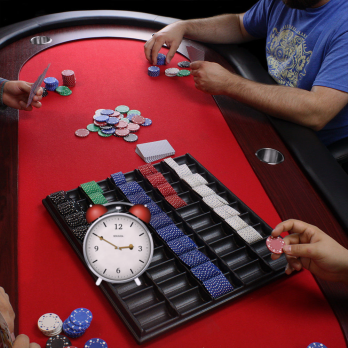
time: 2:50
